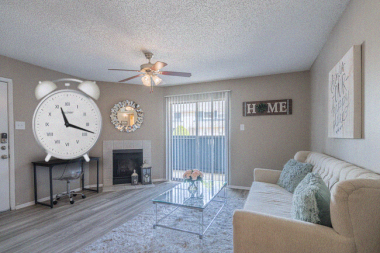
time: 11:18
